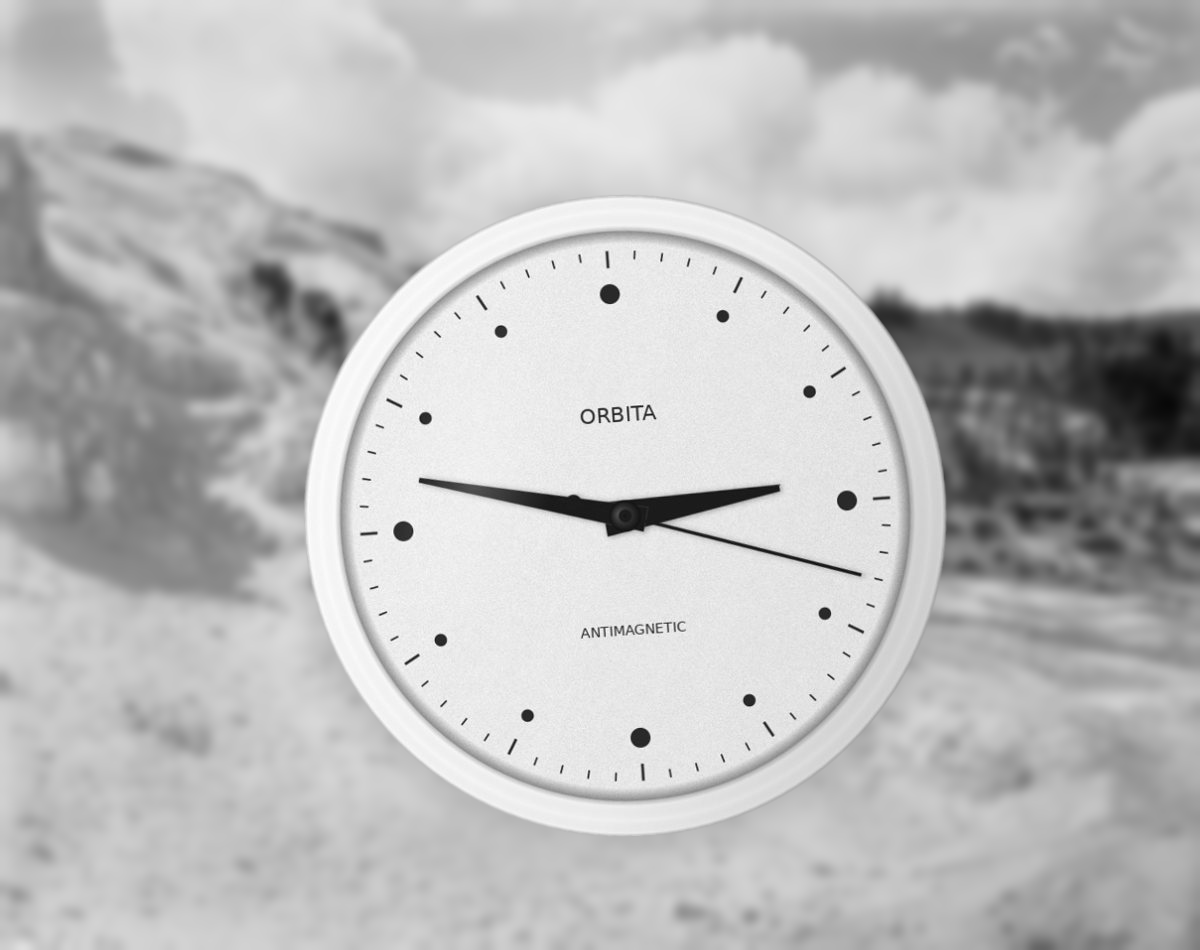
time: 2:47:18
